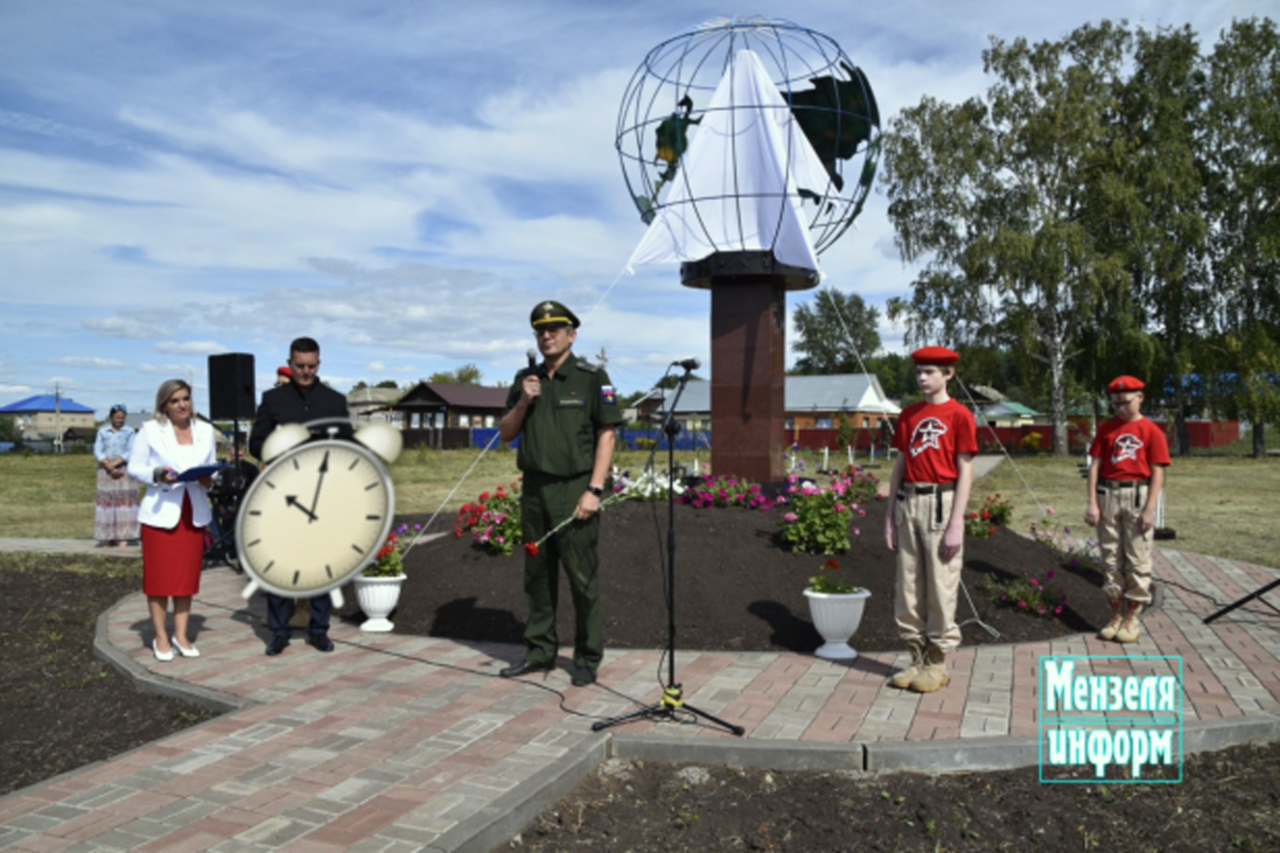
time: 10:00
